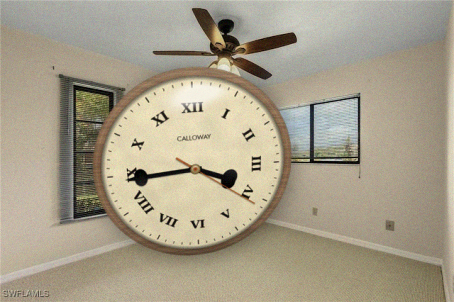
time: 3:44:21
